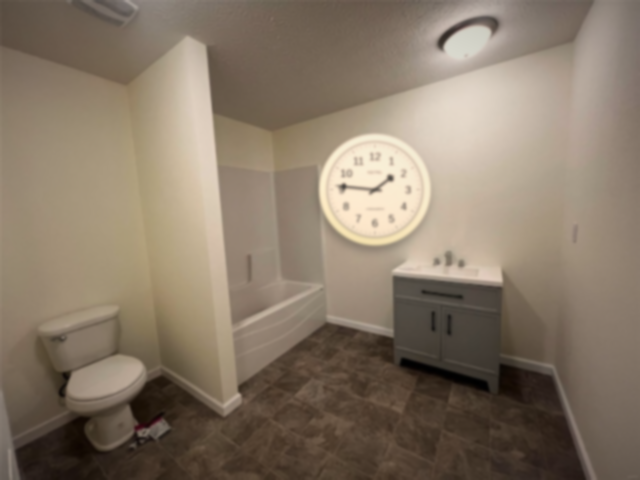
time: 1:46
